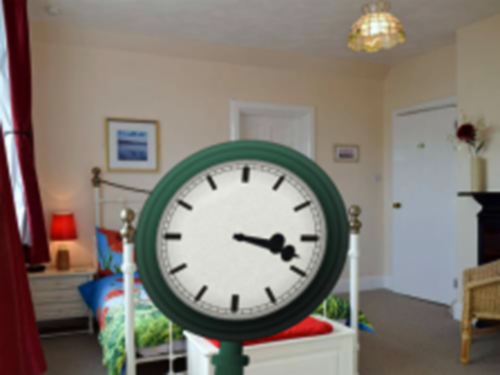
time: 3:18
